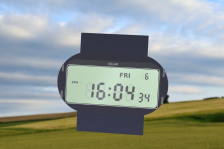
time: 16:04:34
